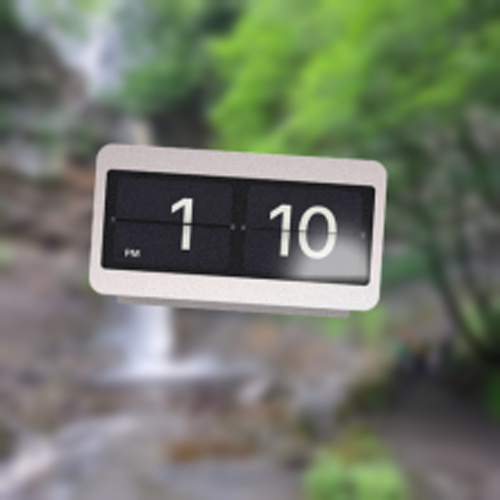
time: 1:10
